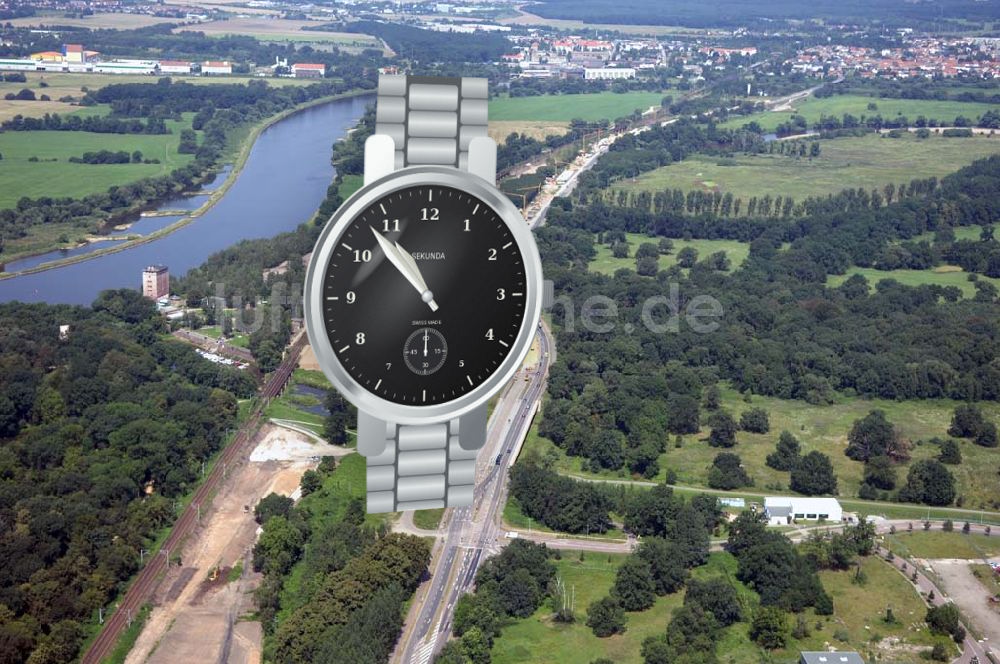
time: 10:53
